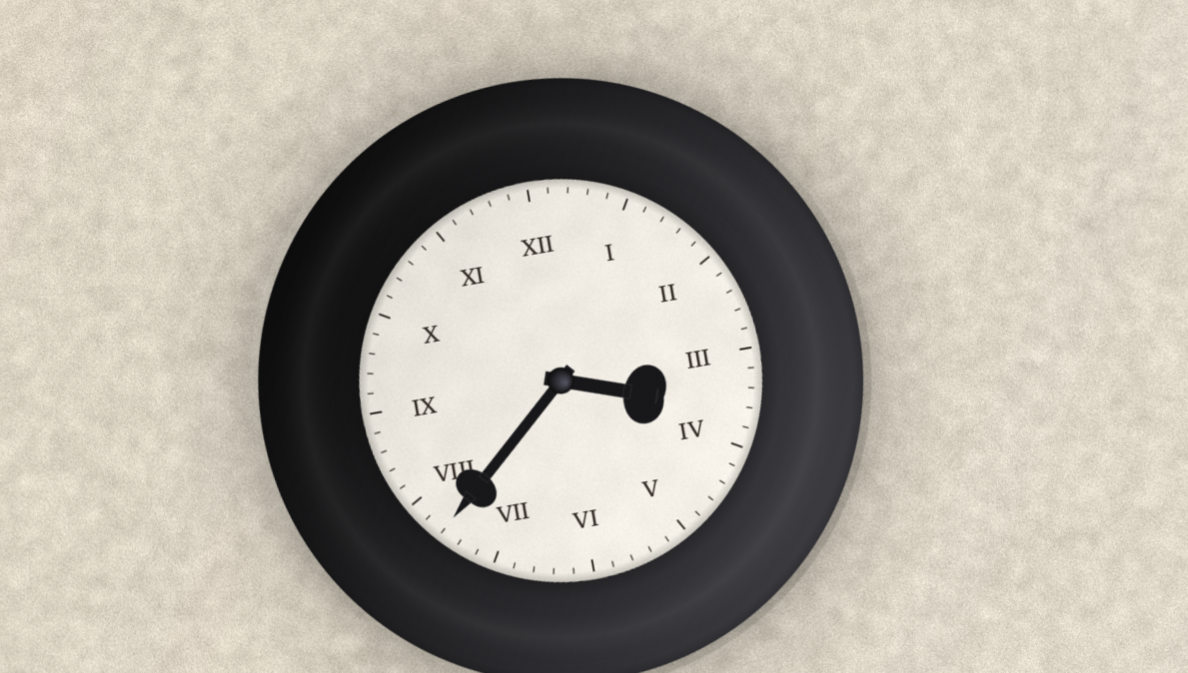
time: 3:38
